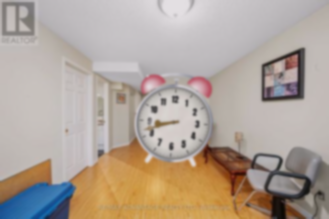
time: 8:42
